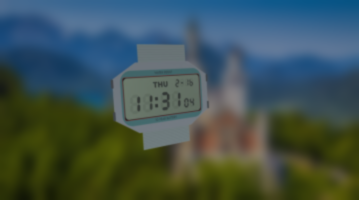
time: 11:31
